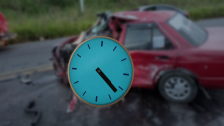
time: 4:22
